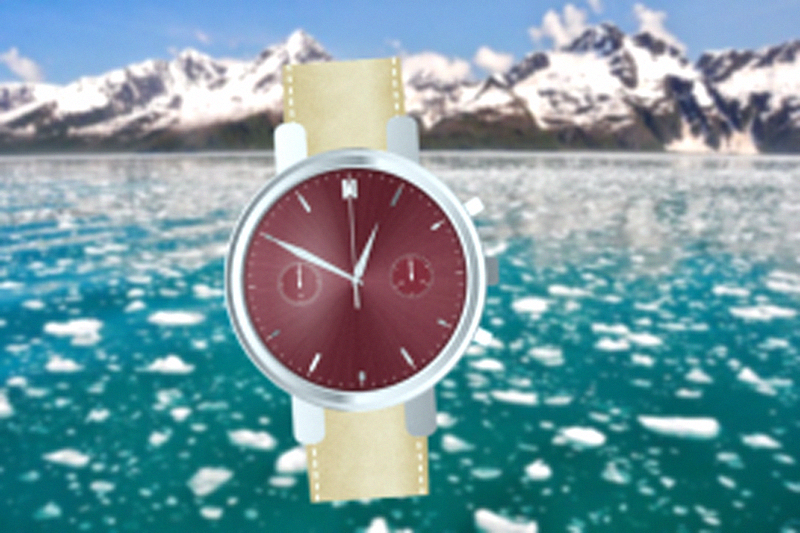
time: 12:50
